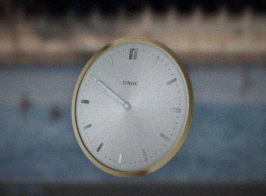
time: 9:50
